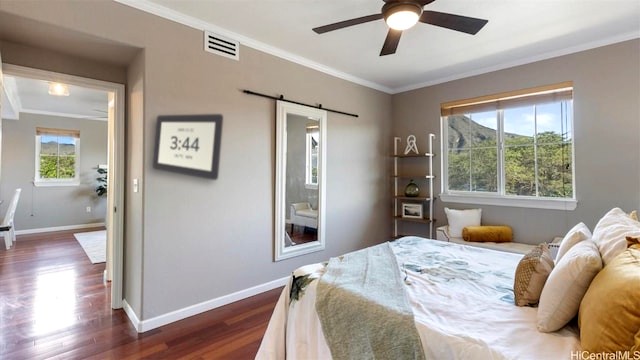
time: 3:44
